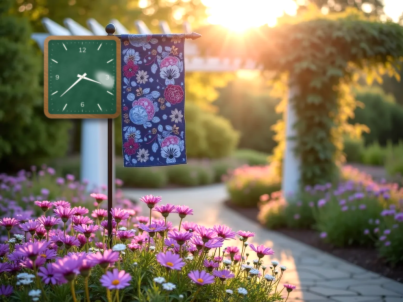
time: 3:38
